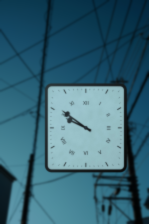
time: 9:51
